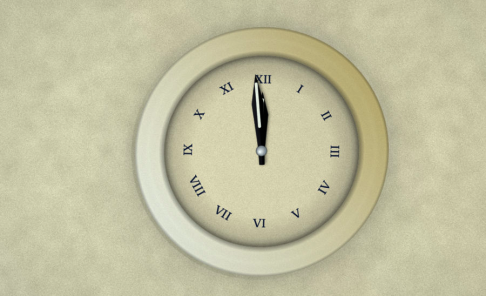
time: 11:59
